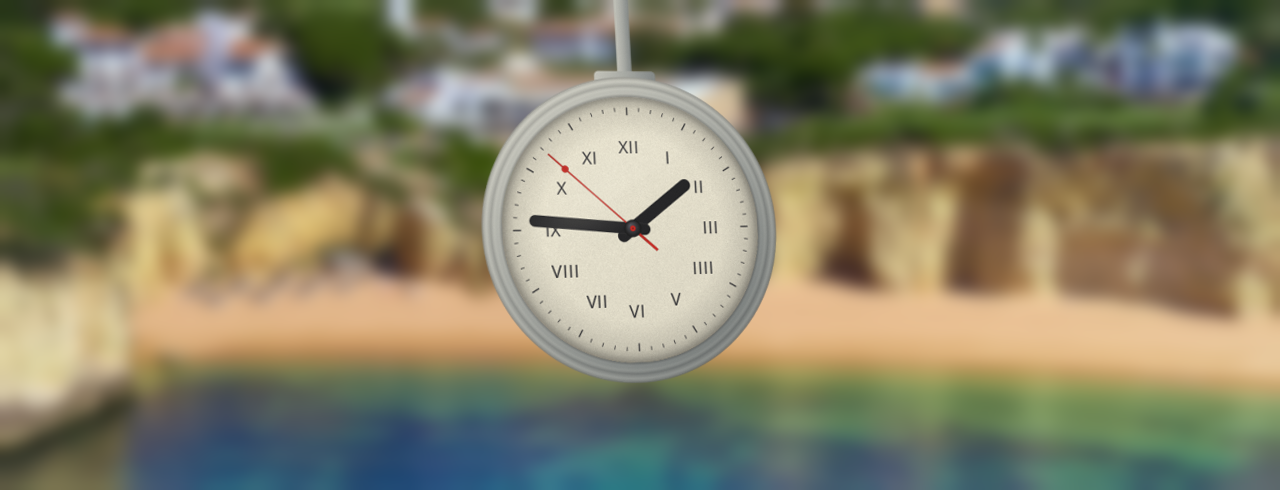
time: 1:45:52
